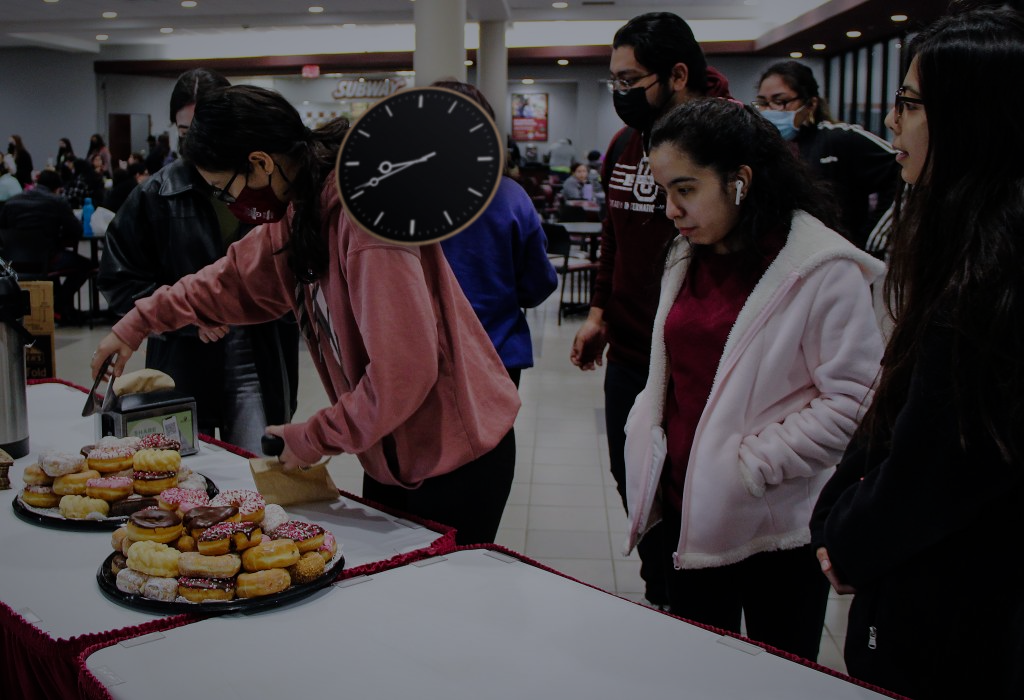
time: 8:40:41
